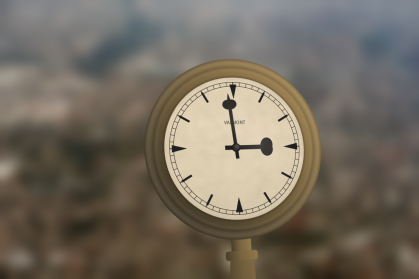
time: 2:59
